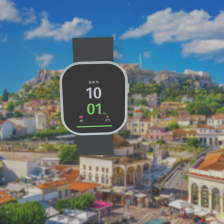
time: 10:01
